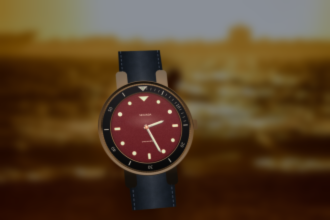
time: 2:26
